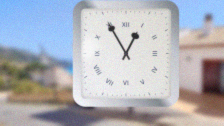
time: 12:55
